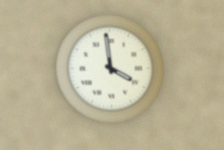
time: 3:59
